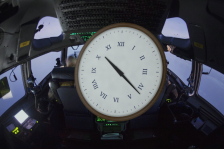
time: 10:22
